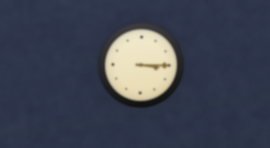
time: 3:15
